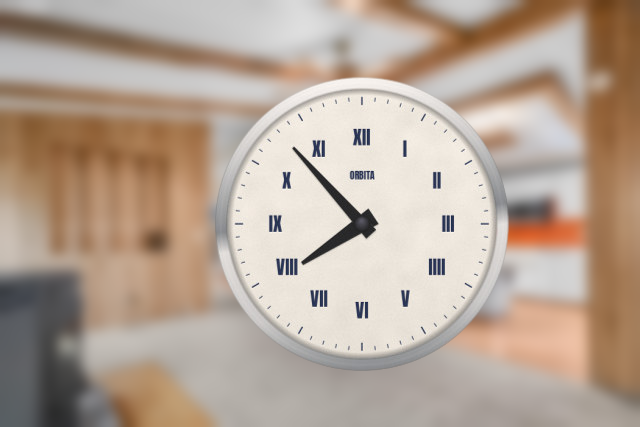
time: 7:53
